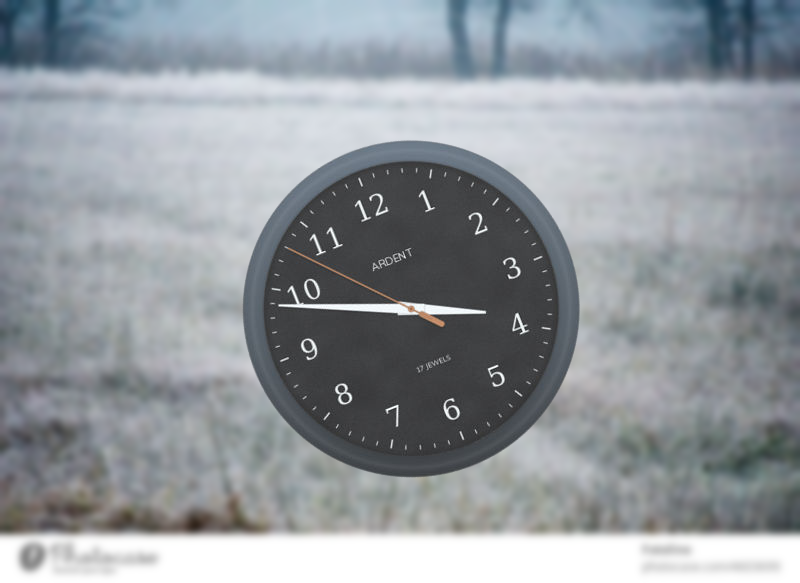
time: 3:48:53
